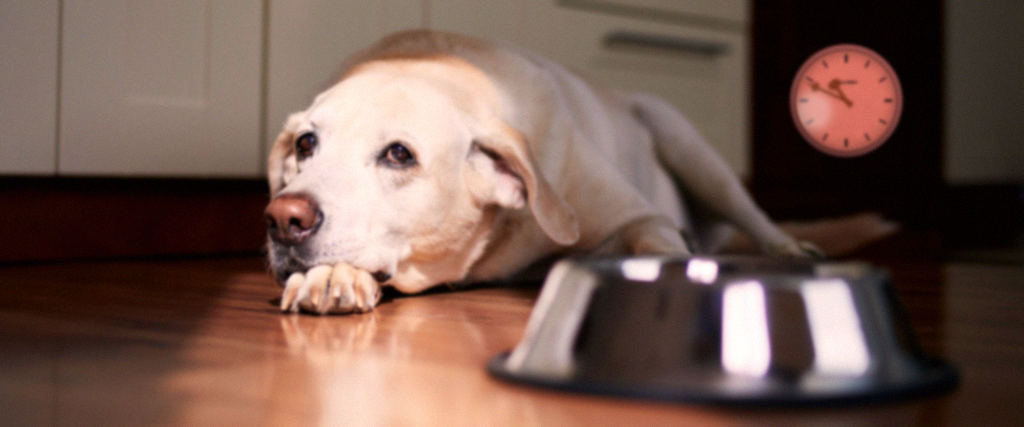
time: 10:49
